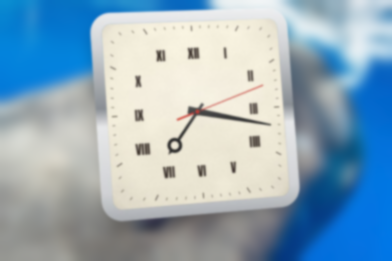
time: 7:17:12
